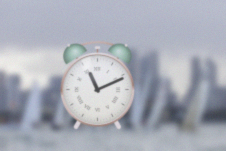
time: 11:11
